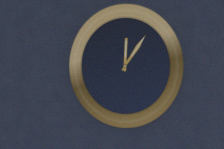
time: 12:06
